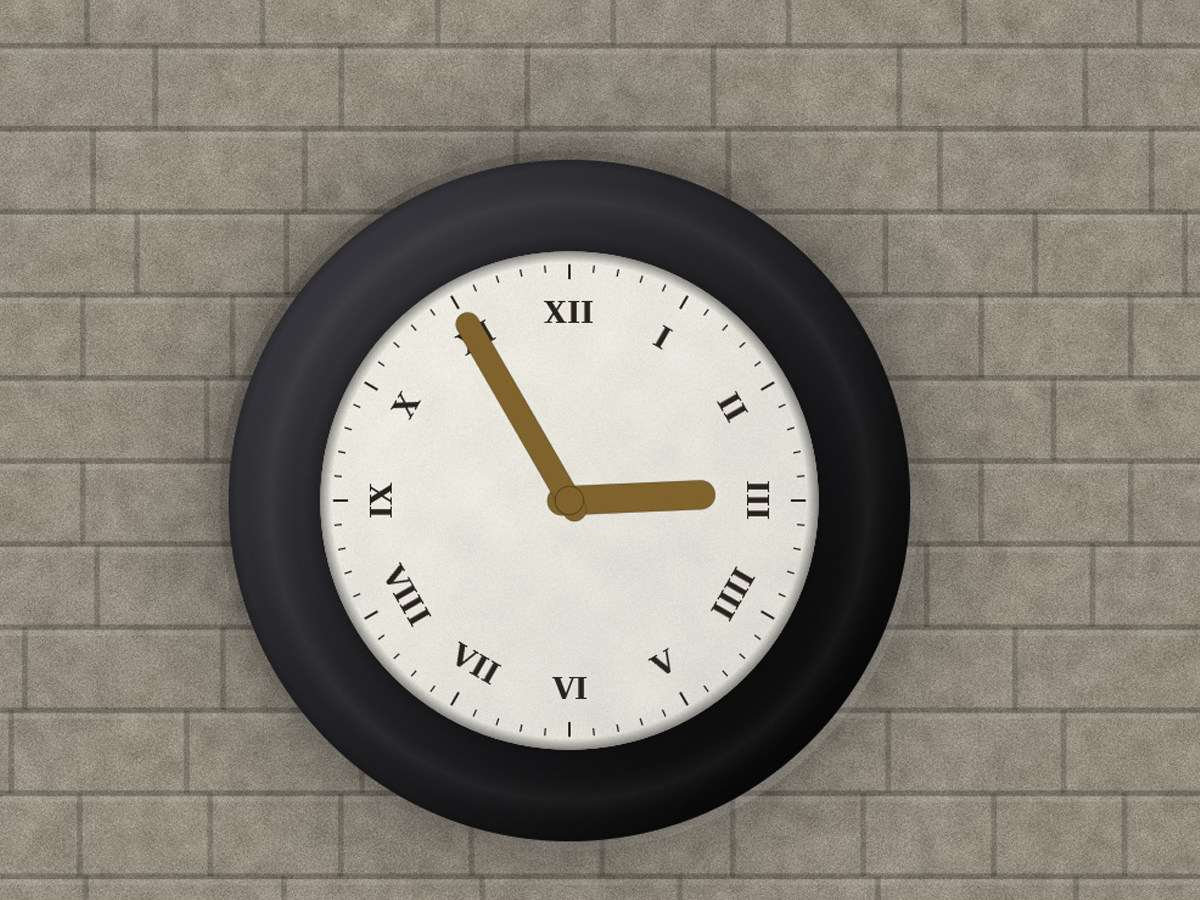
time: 2:55
